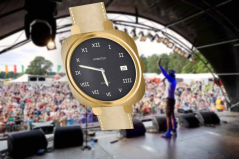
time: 5:48
